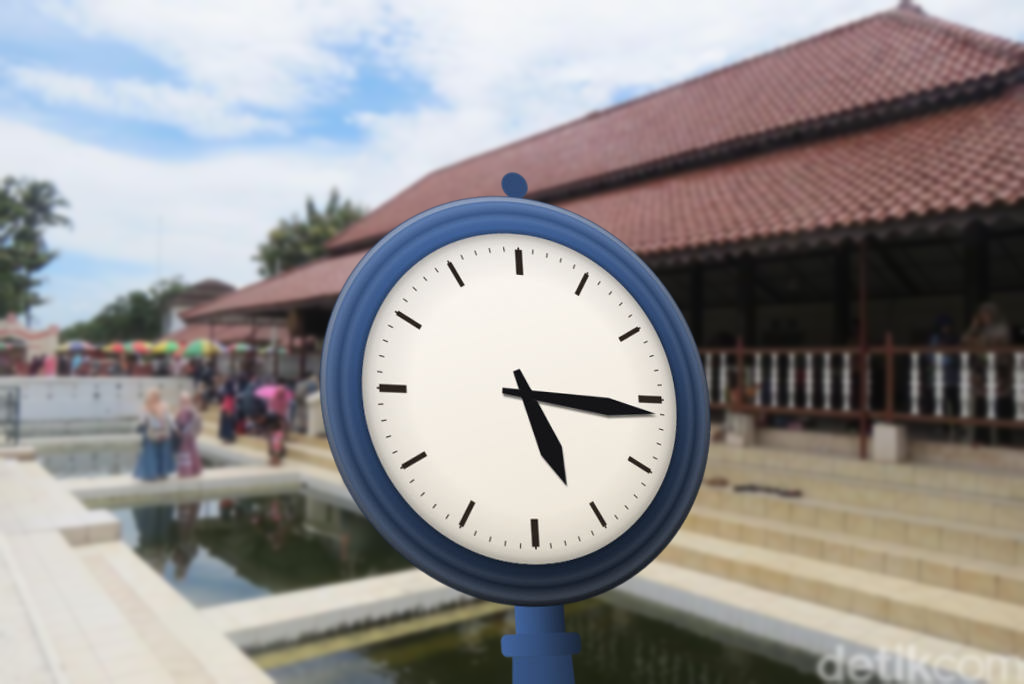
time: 5:16
